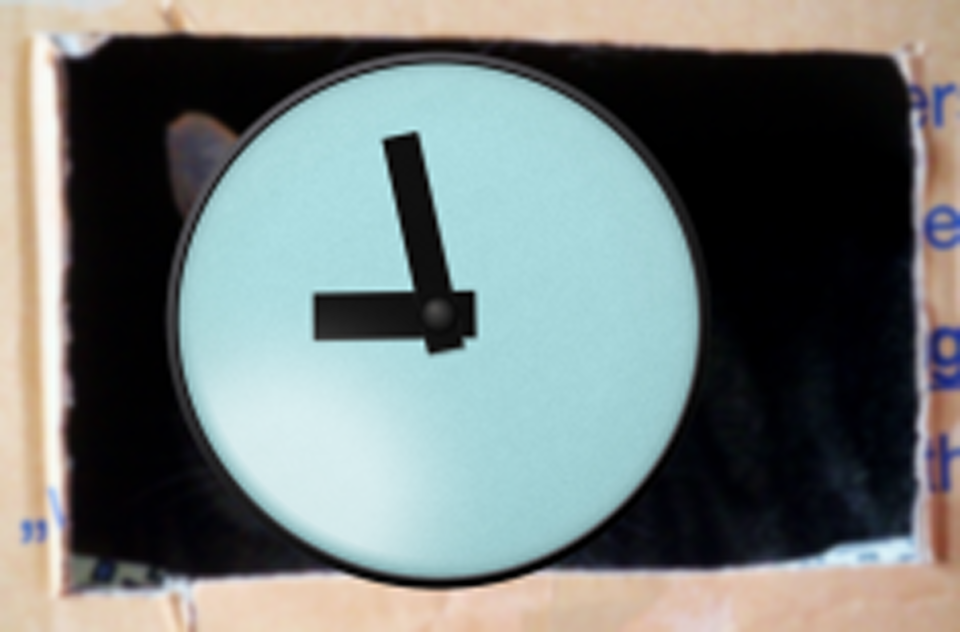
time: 8:58
